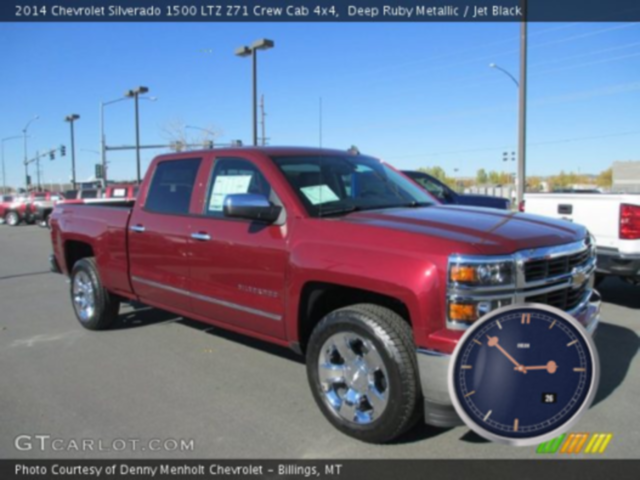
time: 2:52
